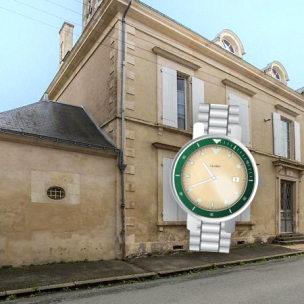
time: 10:41
